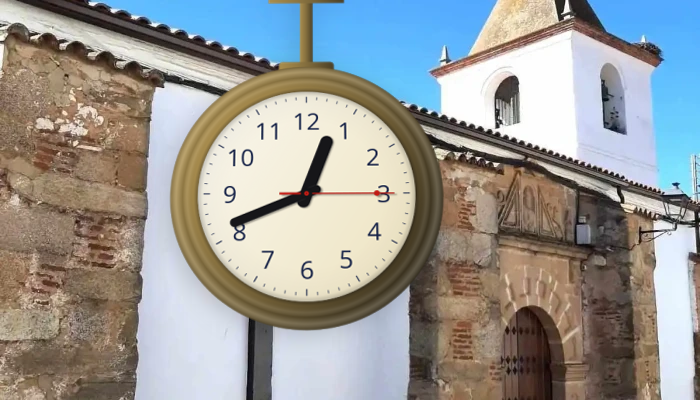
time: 12:41:15
